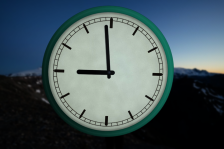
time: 8:59
